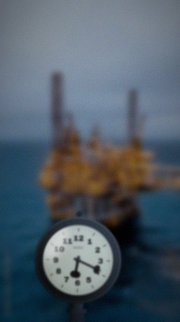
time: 6:19
